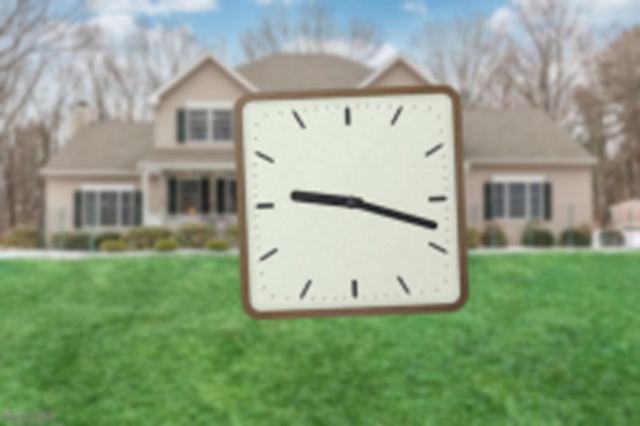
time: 9:18
